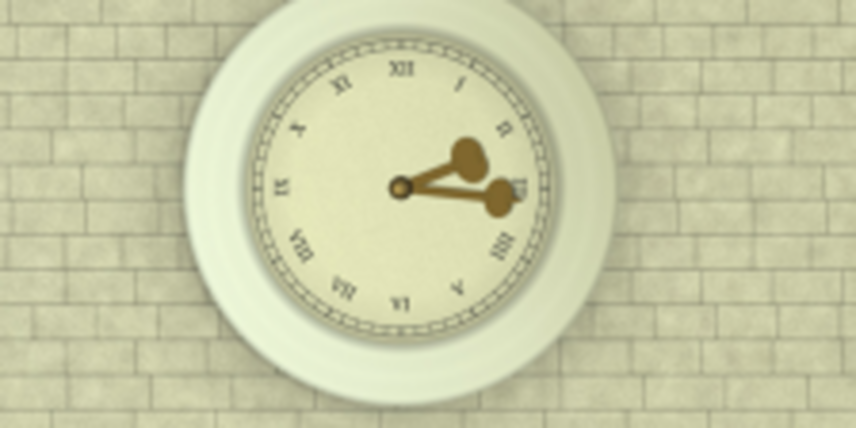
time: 2:16
